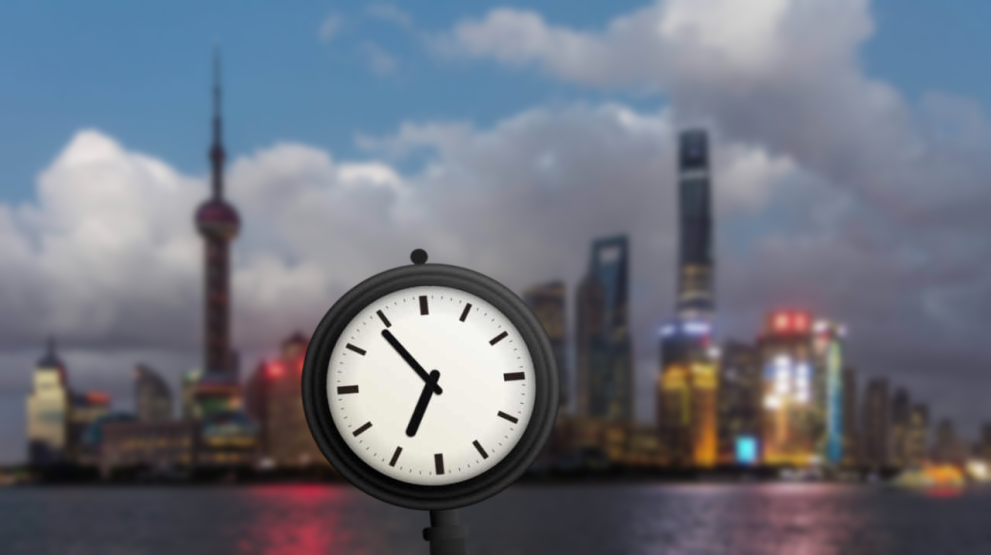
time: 6:54
